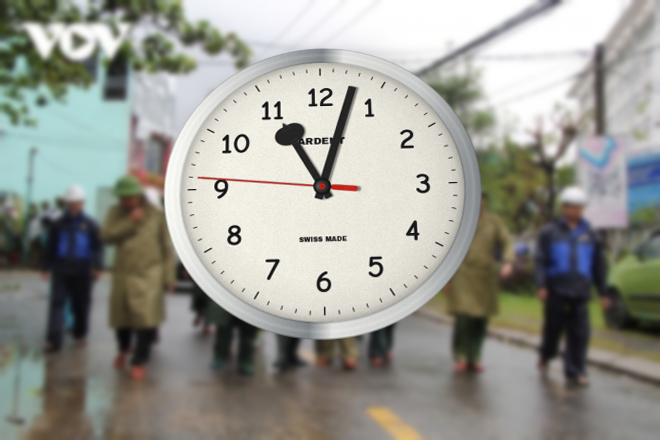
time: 11:02:46
